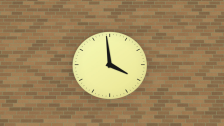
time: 3:59
